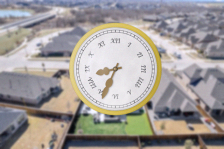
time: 8:34
